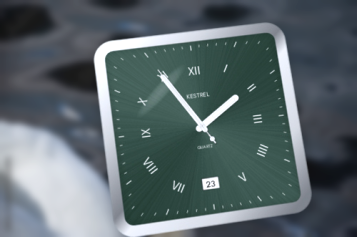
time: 1:54:55
